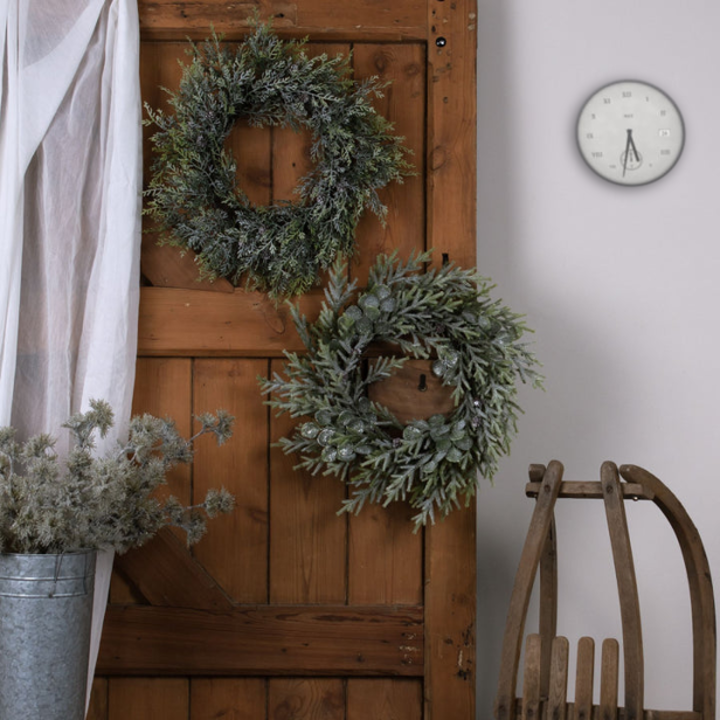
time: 5:32
